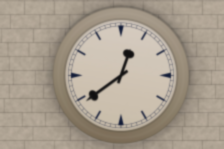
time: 12:39
